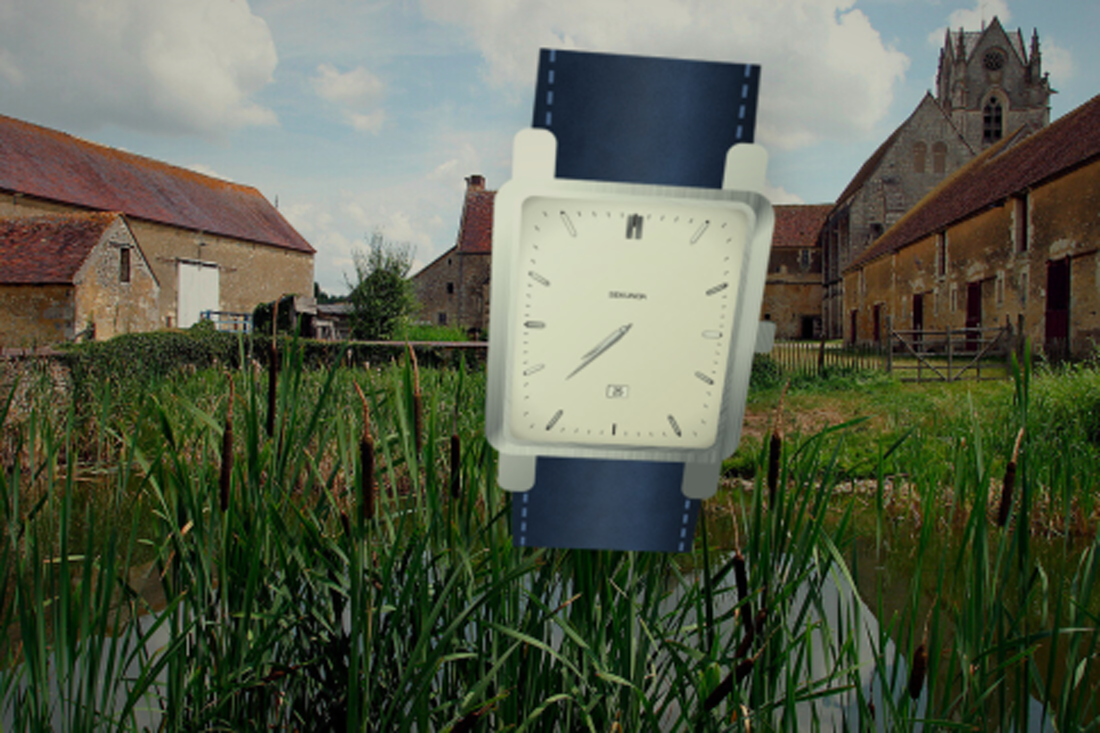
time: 7:37
